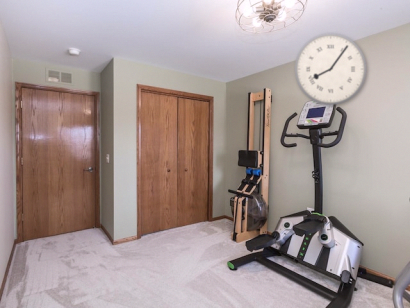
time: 8:06
